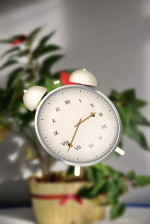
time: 2:38
